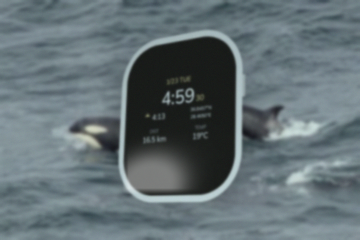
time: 4:59
